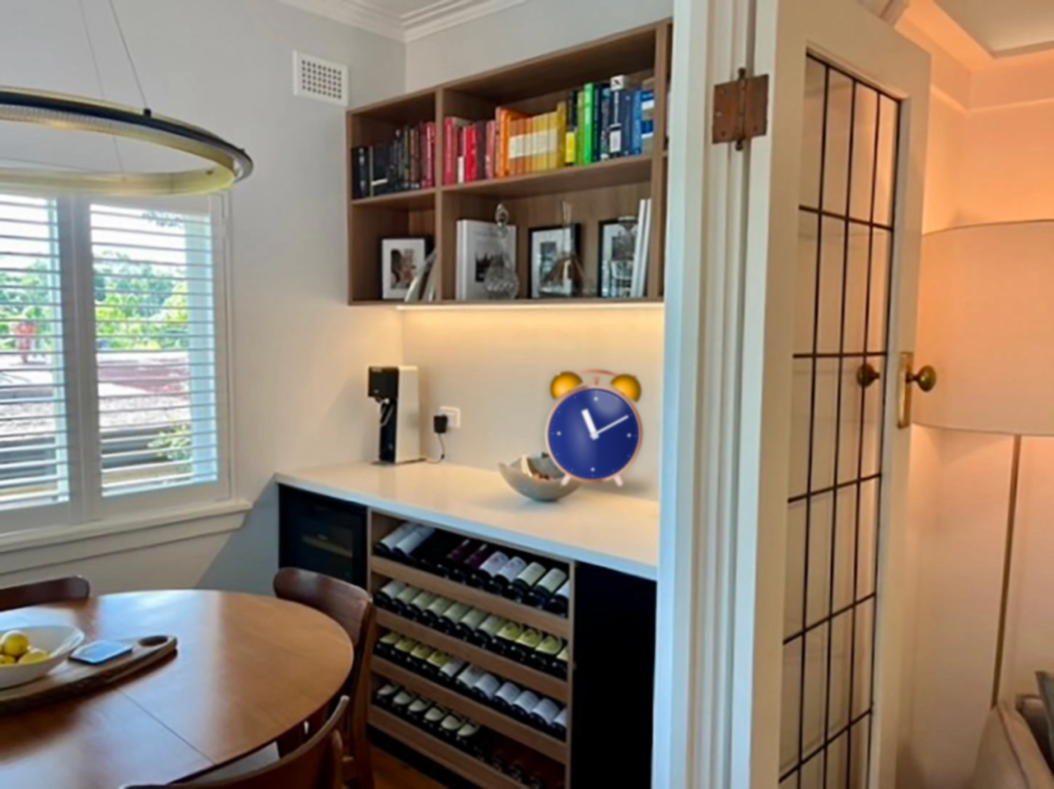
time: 11:10
